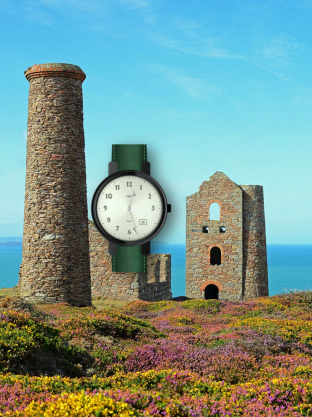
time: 12:27
